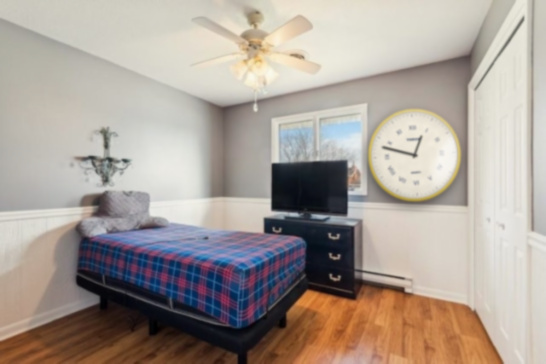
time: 12:48
